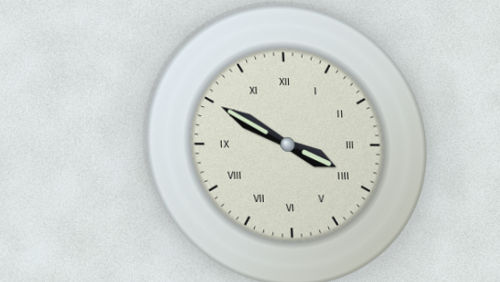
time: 3:50
